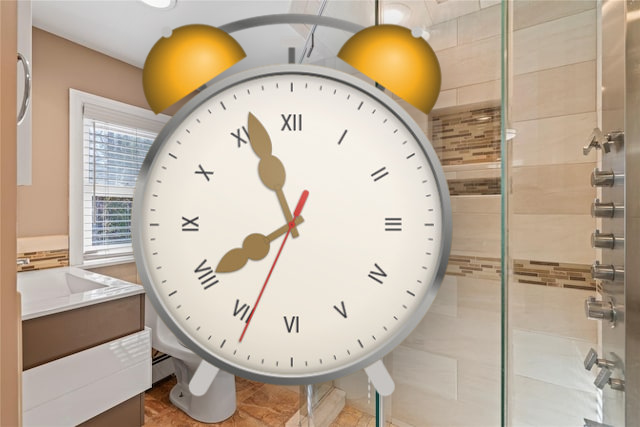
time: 7:56:34
